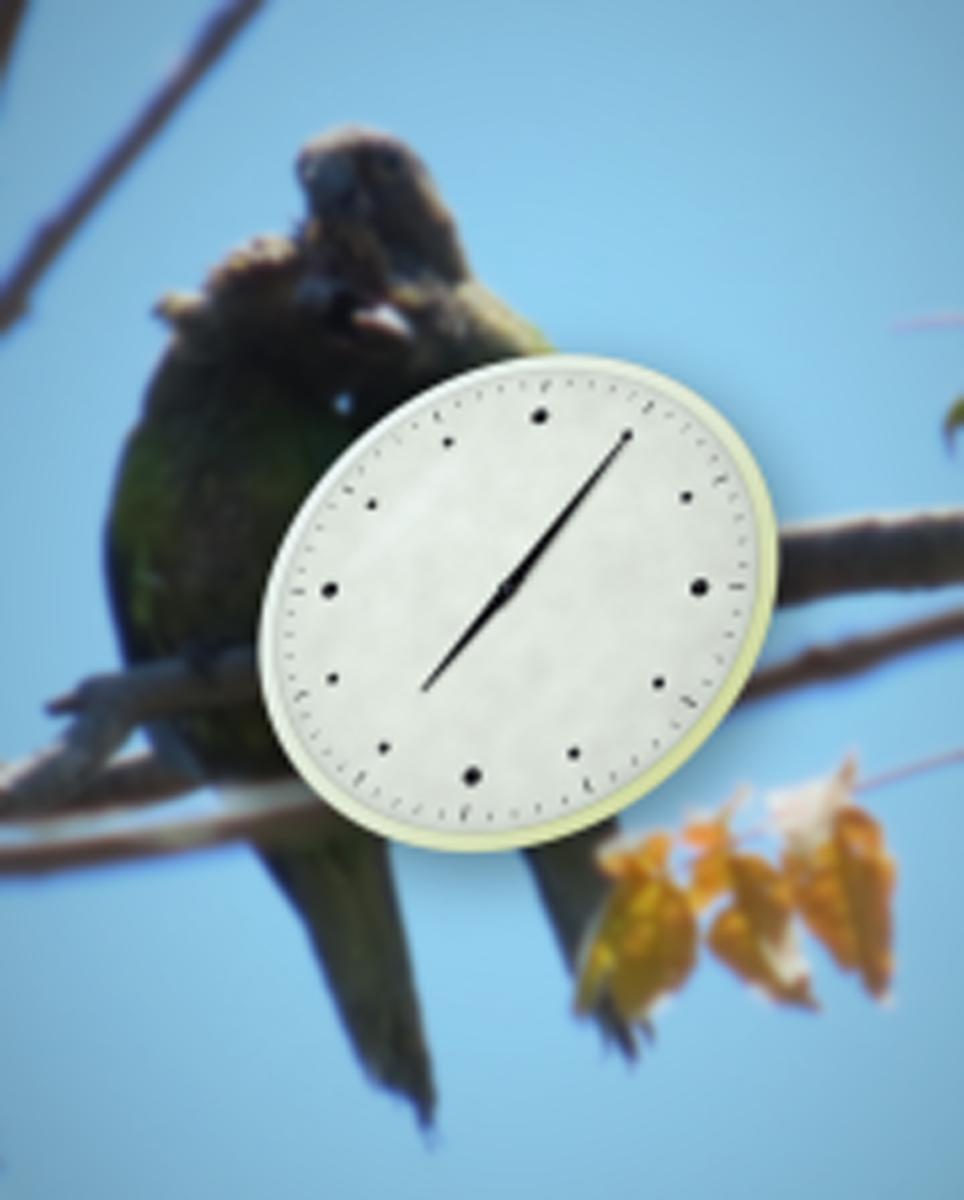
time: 7:05
